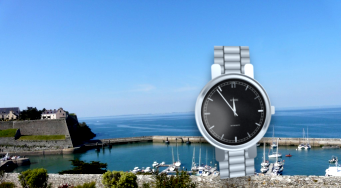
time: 11:54
